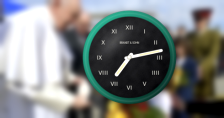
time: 7:13
